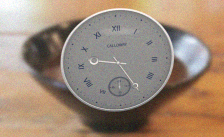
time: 9:25
